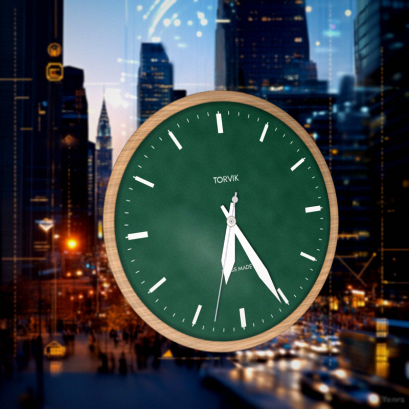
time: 6:25:33
